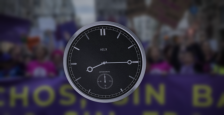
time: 8:15
